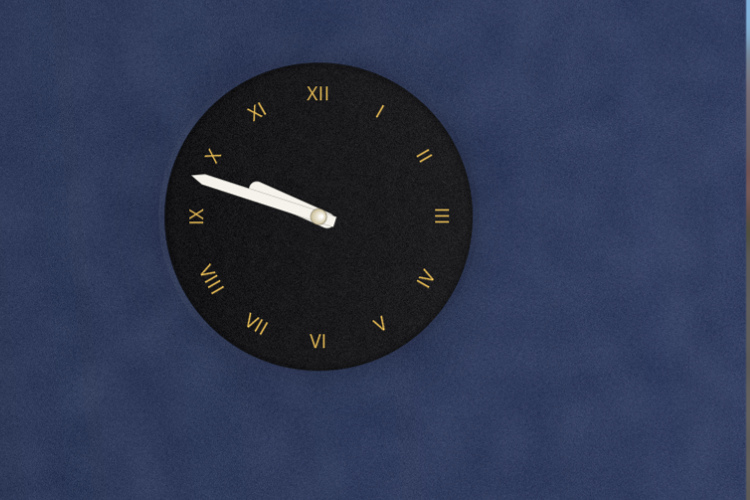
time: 9:48
